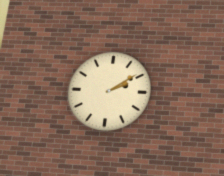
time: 2:09
